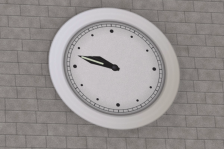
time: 9:48
